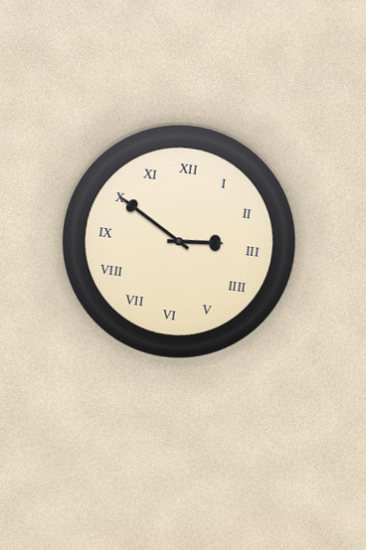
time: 2:50
